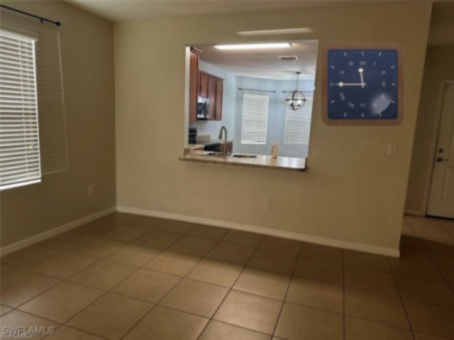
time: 11:45
